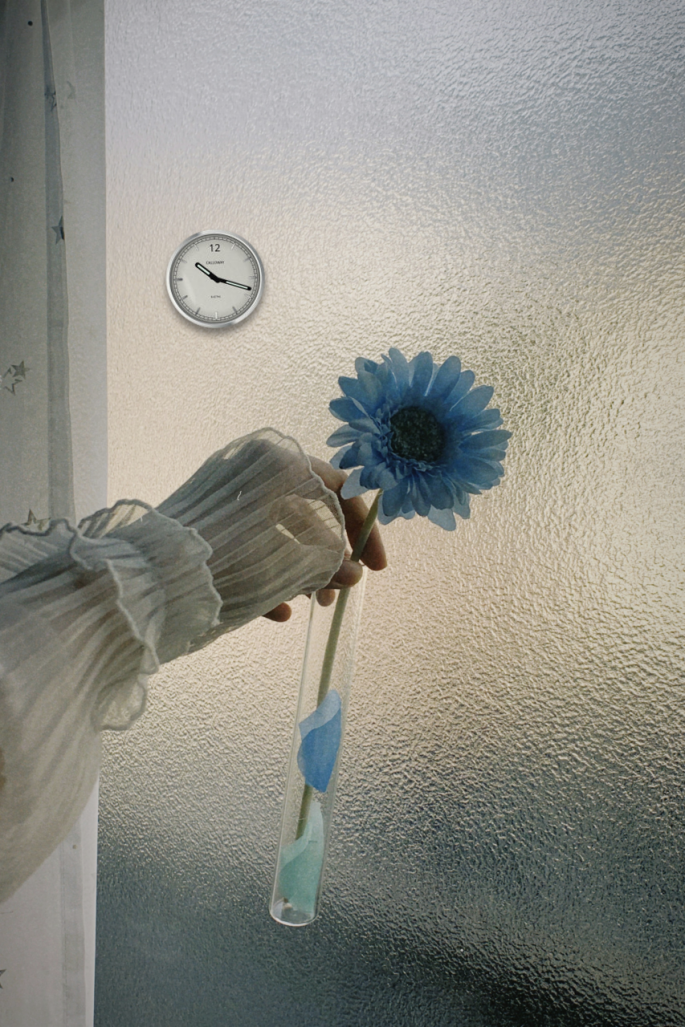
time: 10:18
